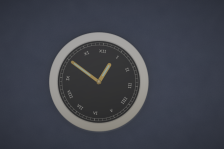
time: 12:50
